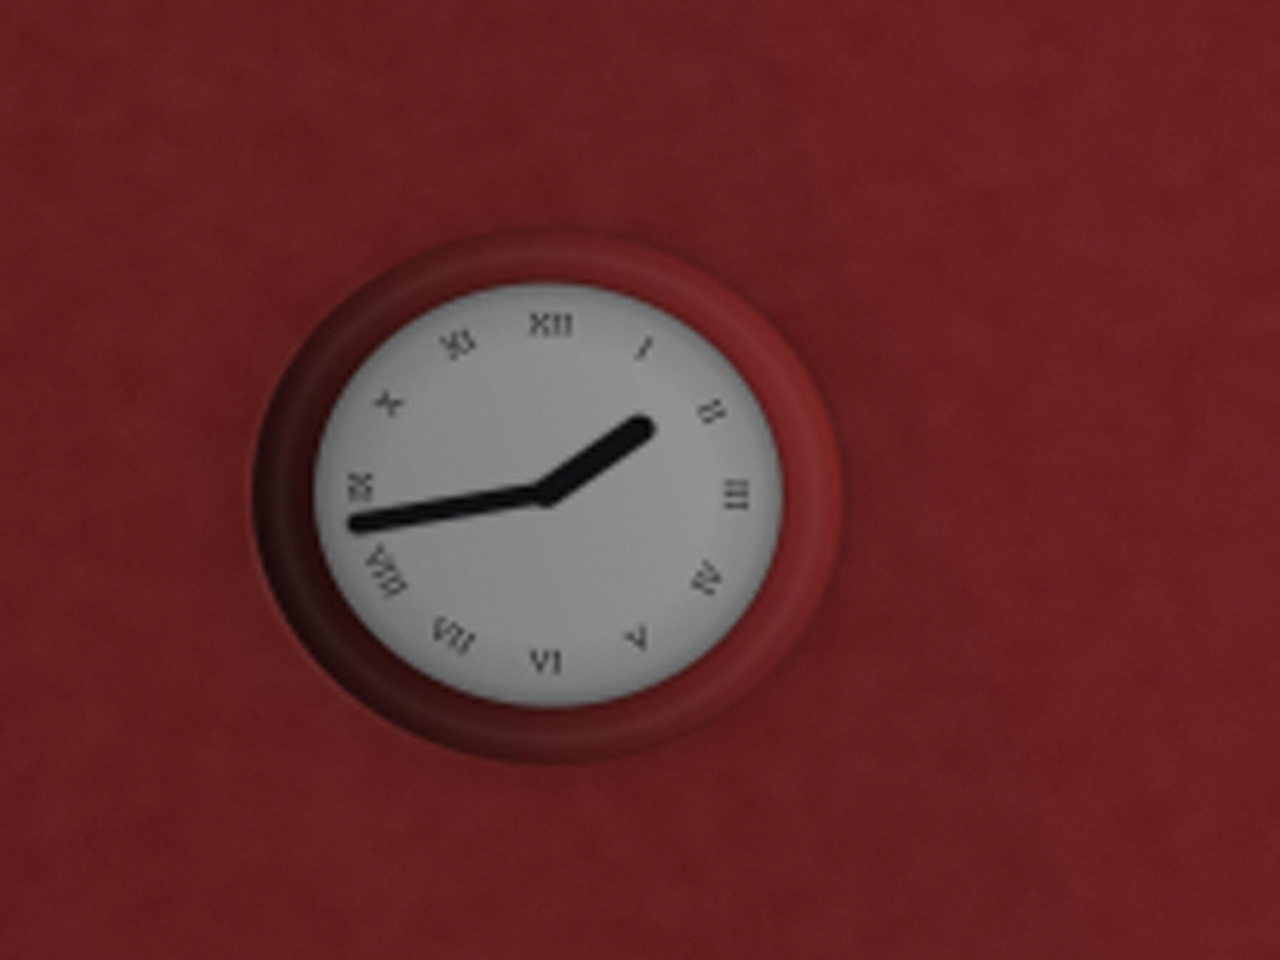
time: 1:43
